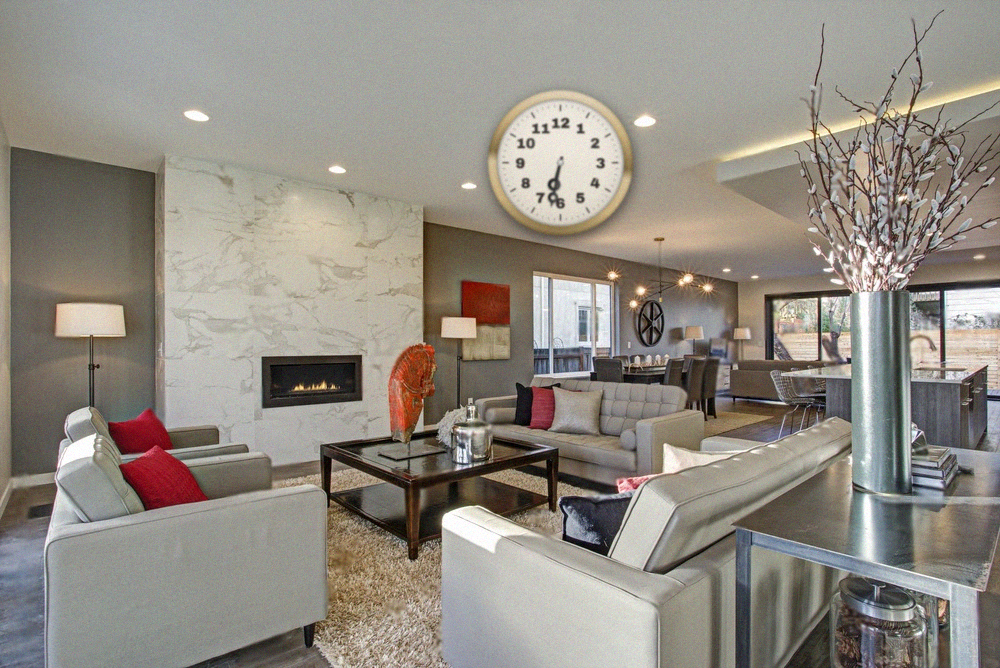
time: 6:32
